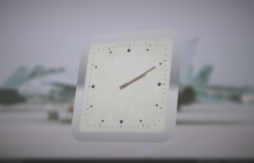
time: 2:10
